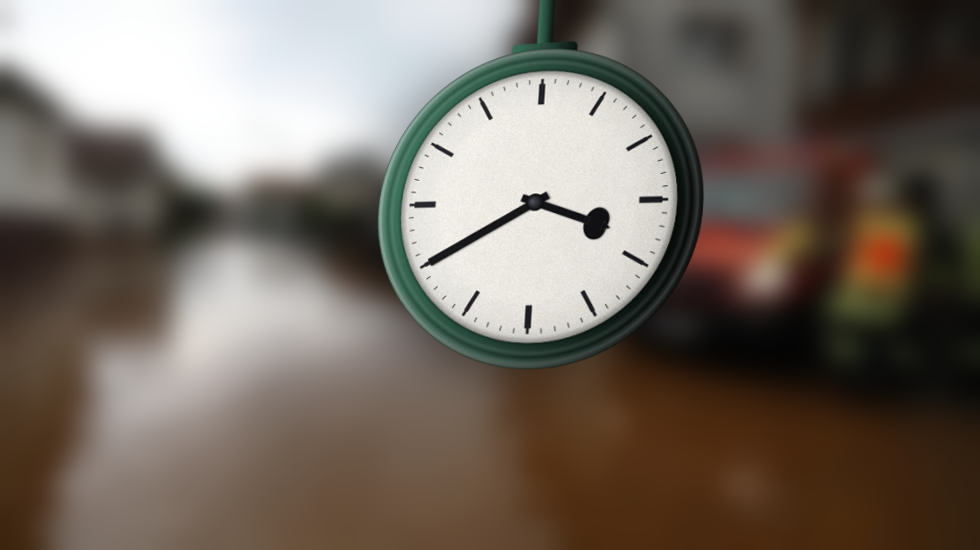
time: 3:40
